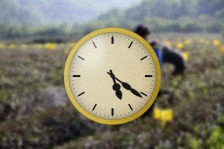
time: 5:21
